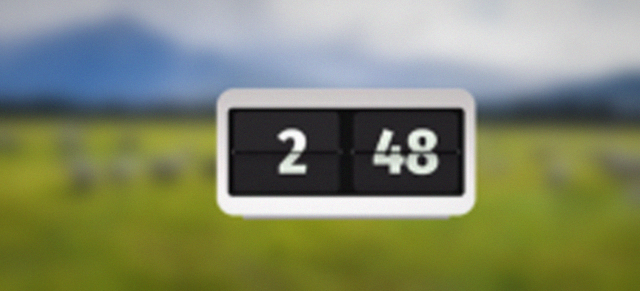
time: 2:48
